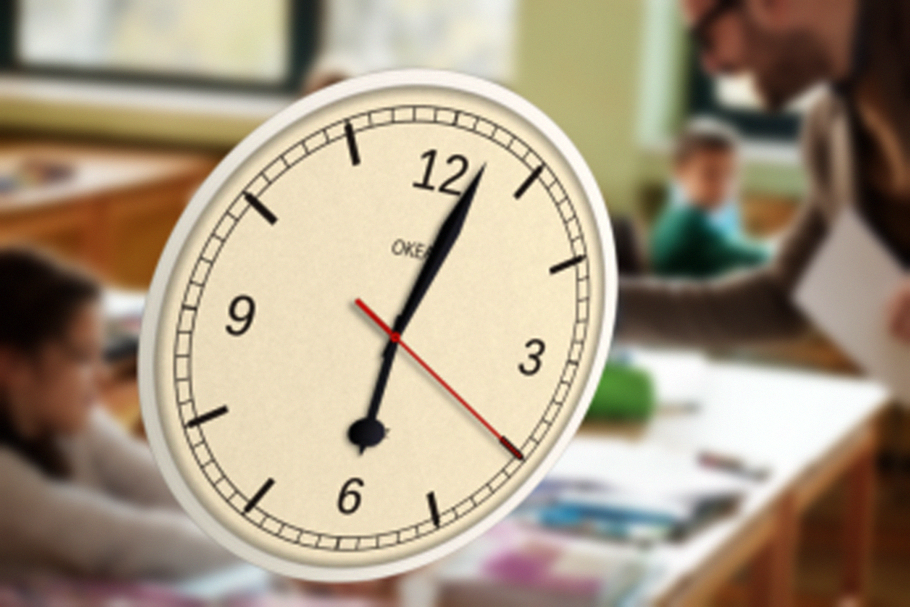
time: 6:02:20
